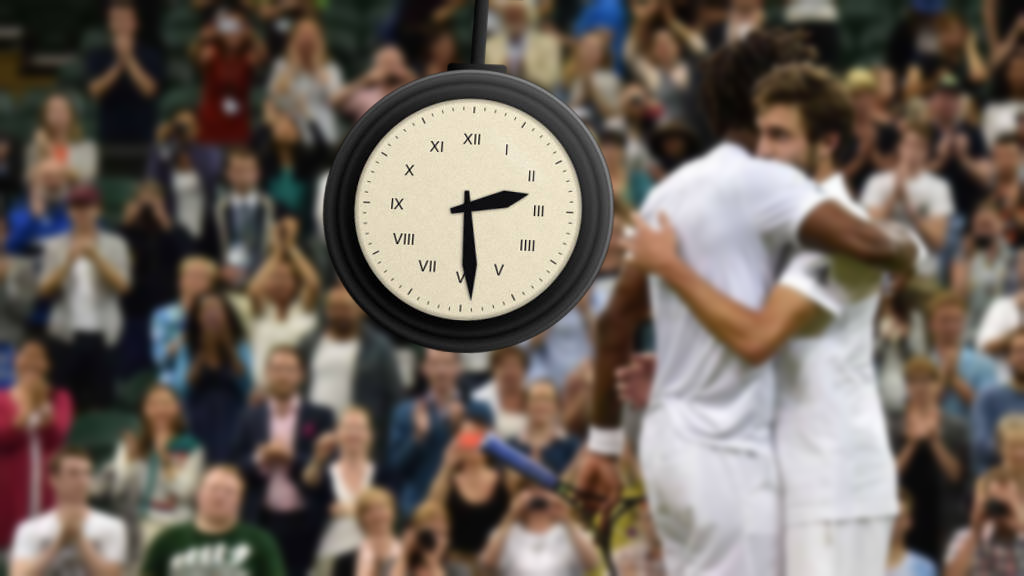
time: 2:29
